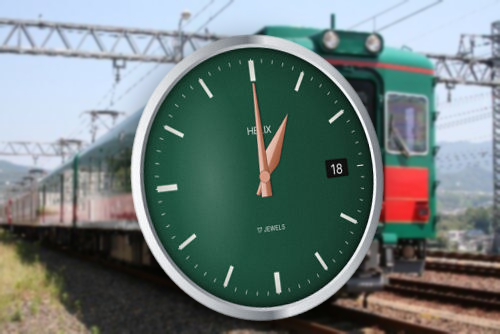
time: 1:00
